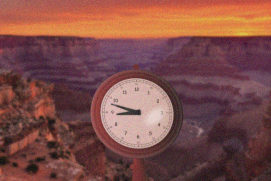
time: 8:48
